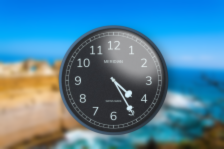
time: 4:25
